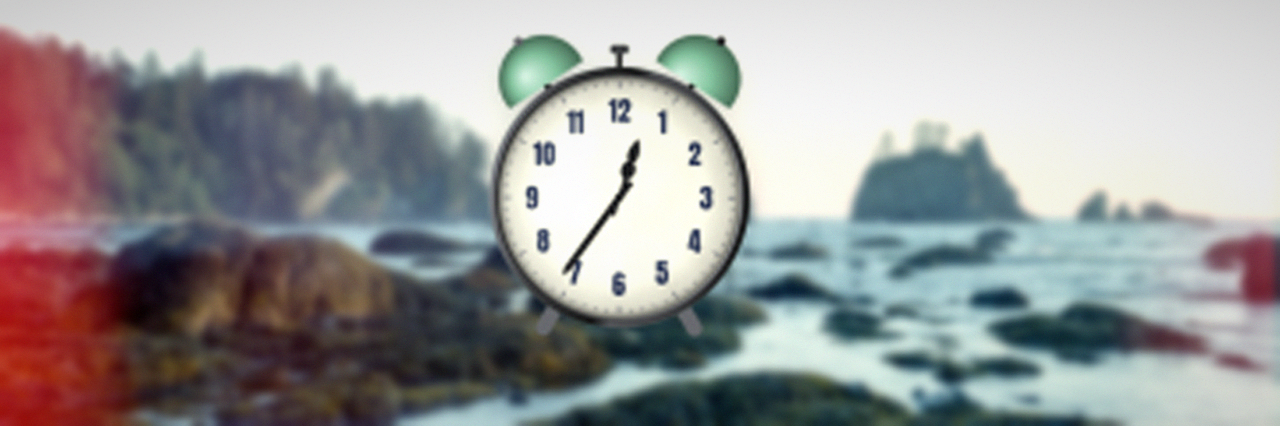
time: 12:36
